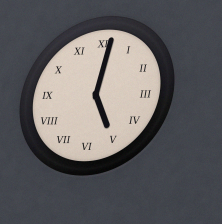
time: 5:01
